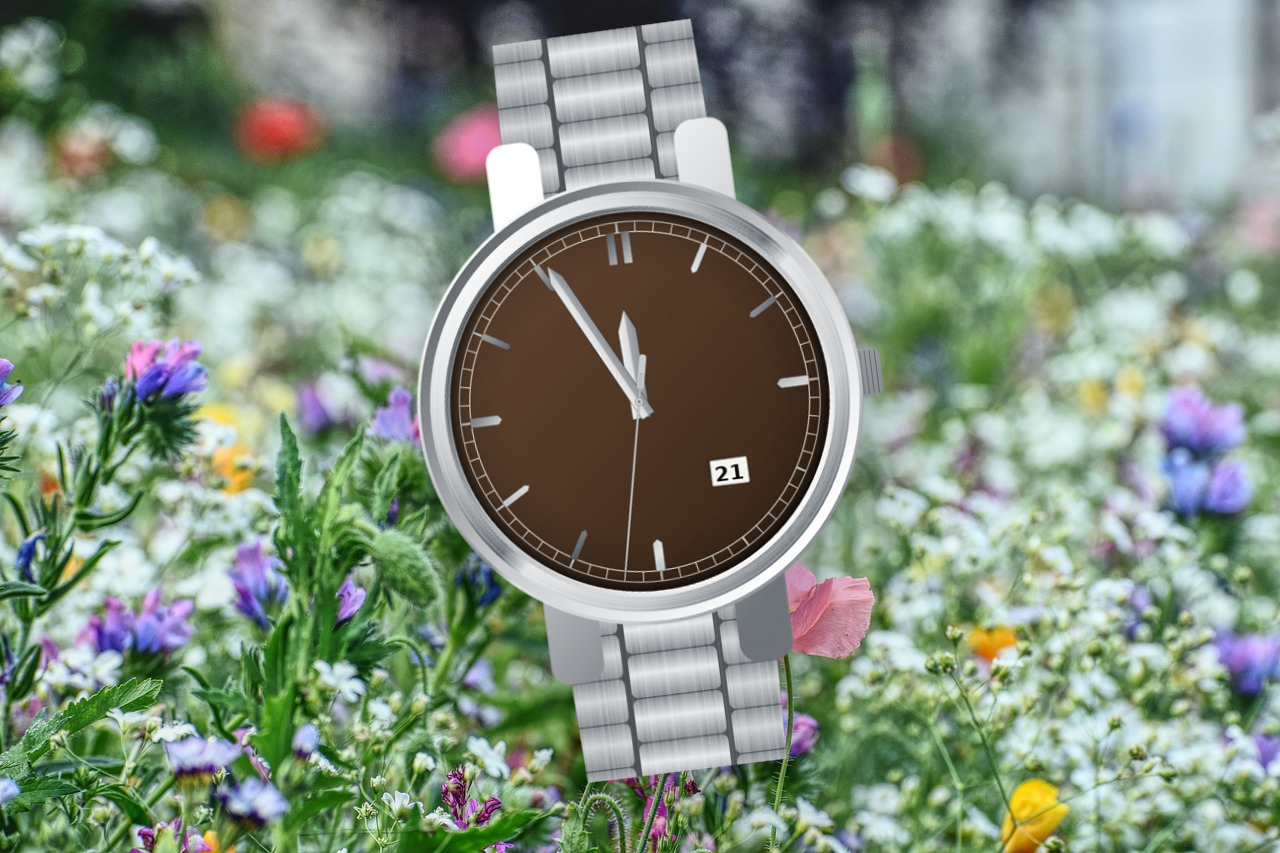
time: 11:55:32
